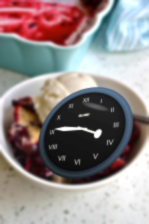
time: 3:46
